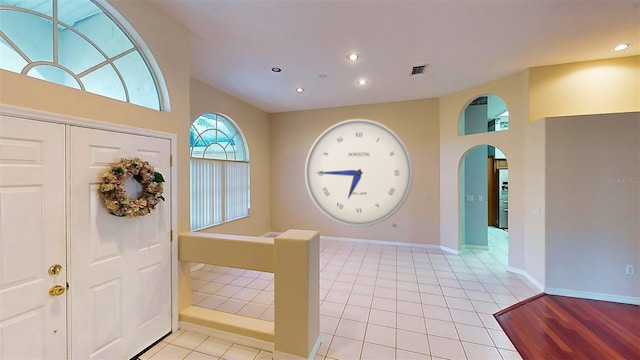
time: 6:45
